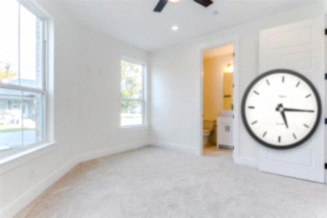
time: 5:15
